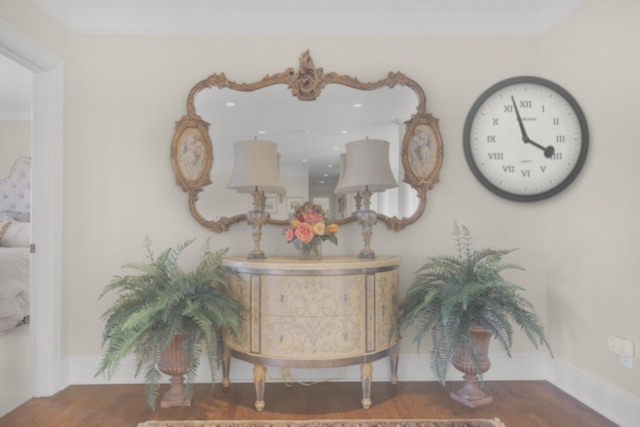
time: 3:57
